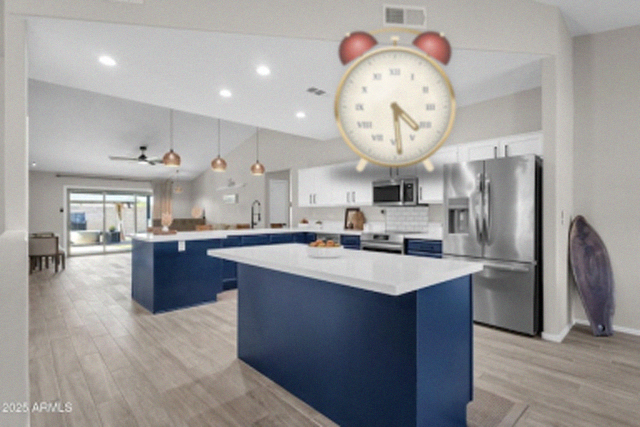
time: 4:29
